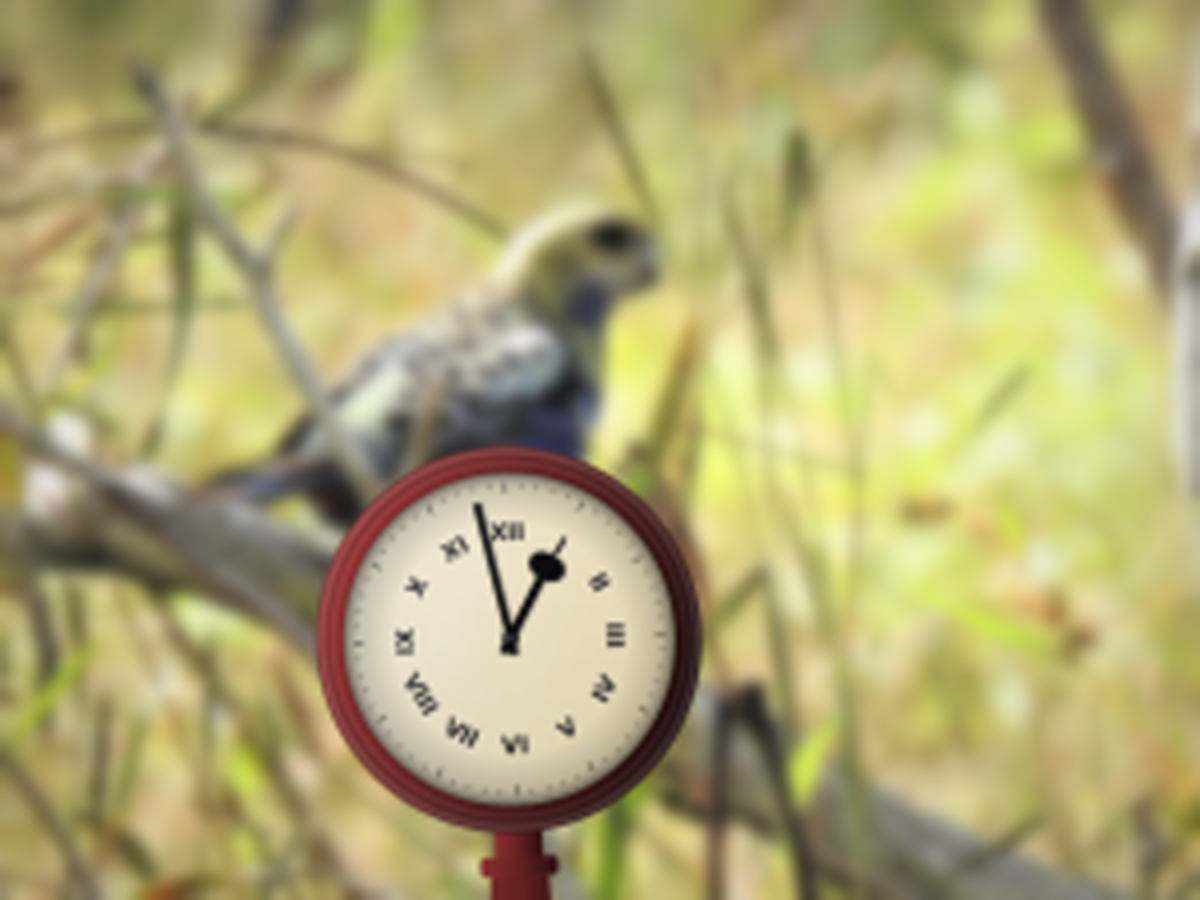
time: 12:58
